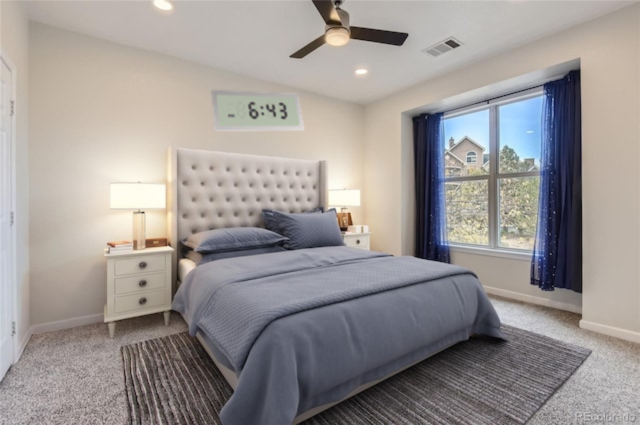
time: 6:43
